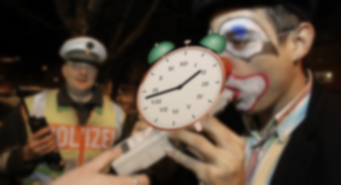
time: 1:43
